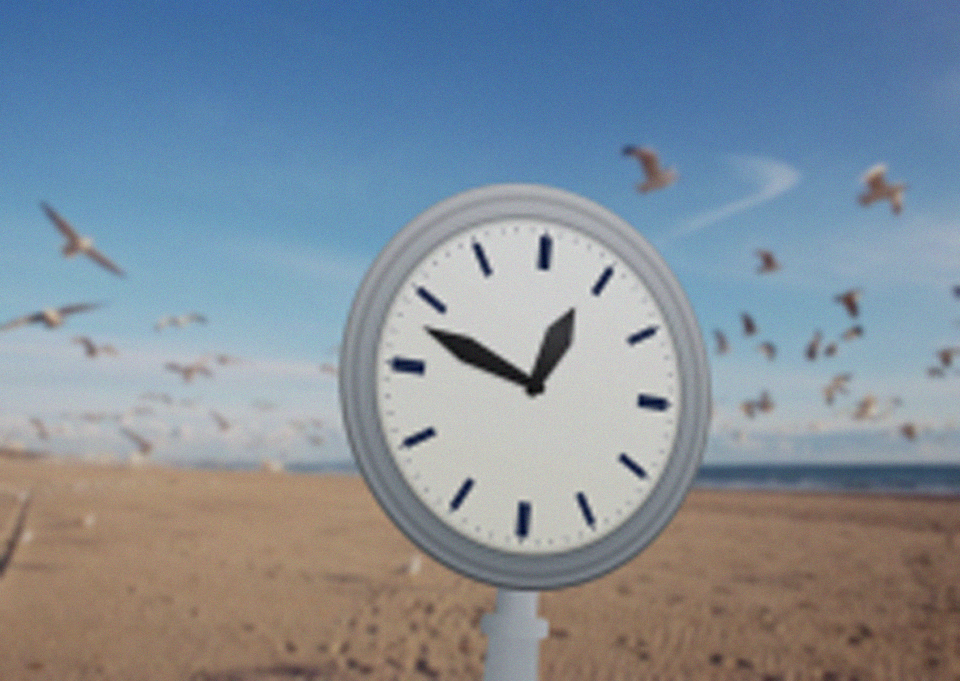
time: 12:48
